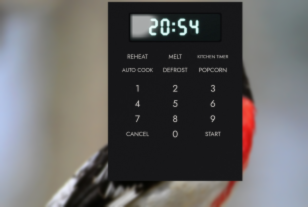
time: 20:54
